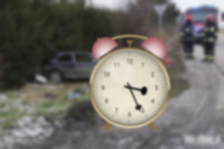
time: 3:26
